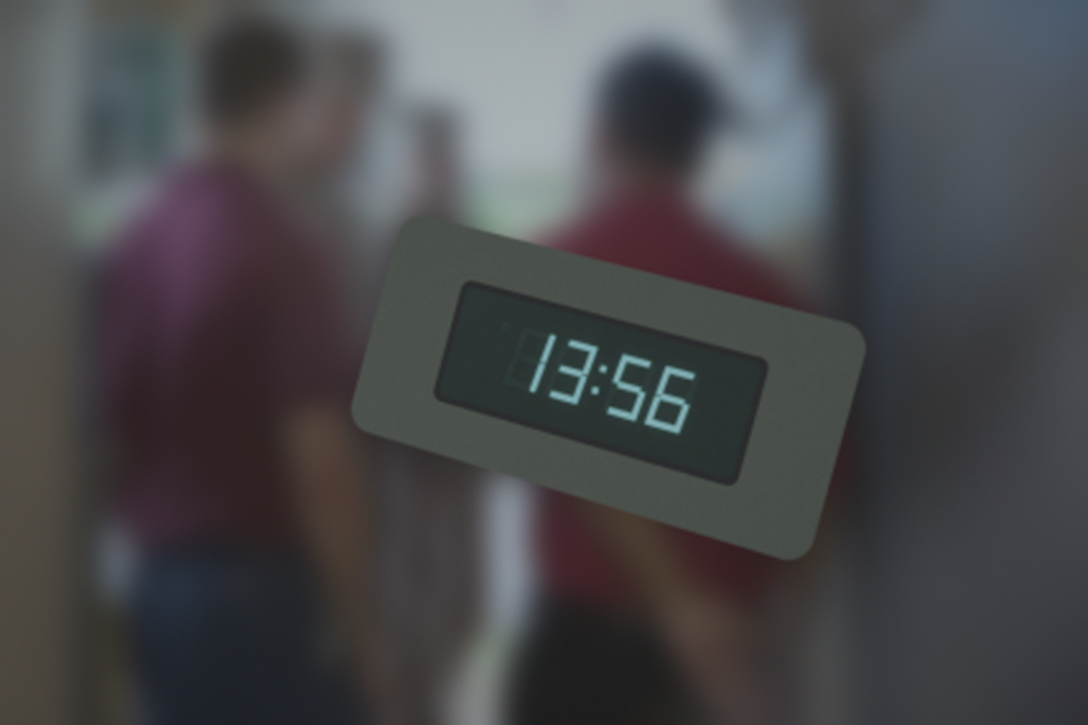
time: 13:56
